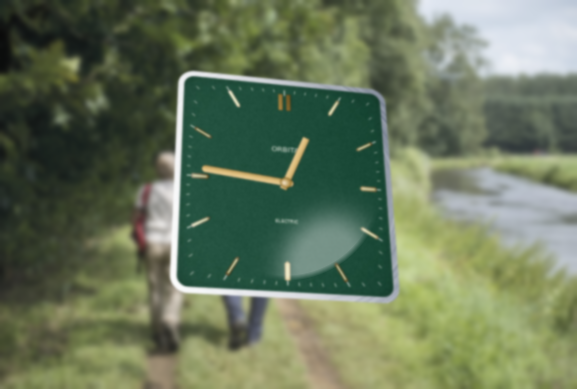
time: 12:46
